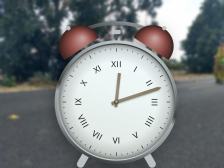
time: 12:12
